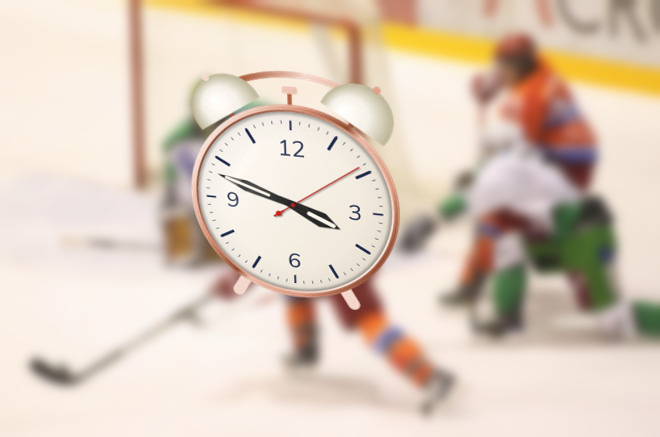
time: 3:48:09
